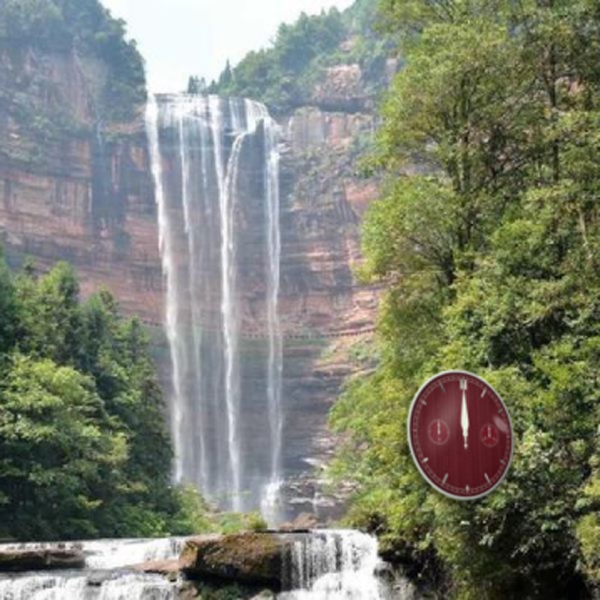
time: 12:00
